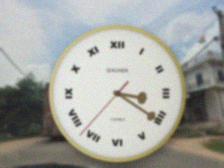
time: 3:20:37
